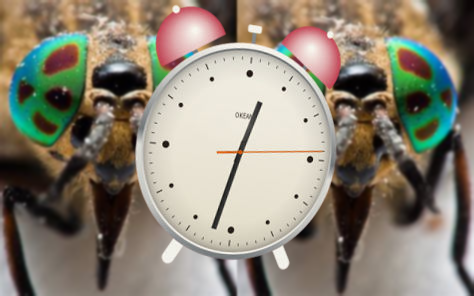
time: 12:32:14
